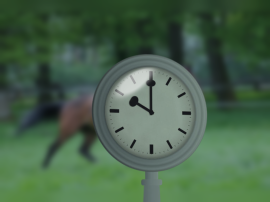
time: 10:00
